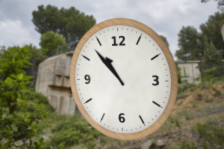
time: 10:53
